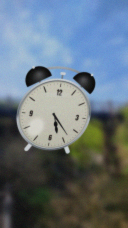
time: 5:23
